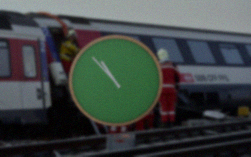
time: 10:53
